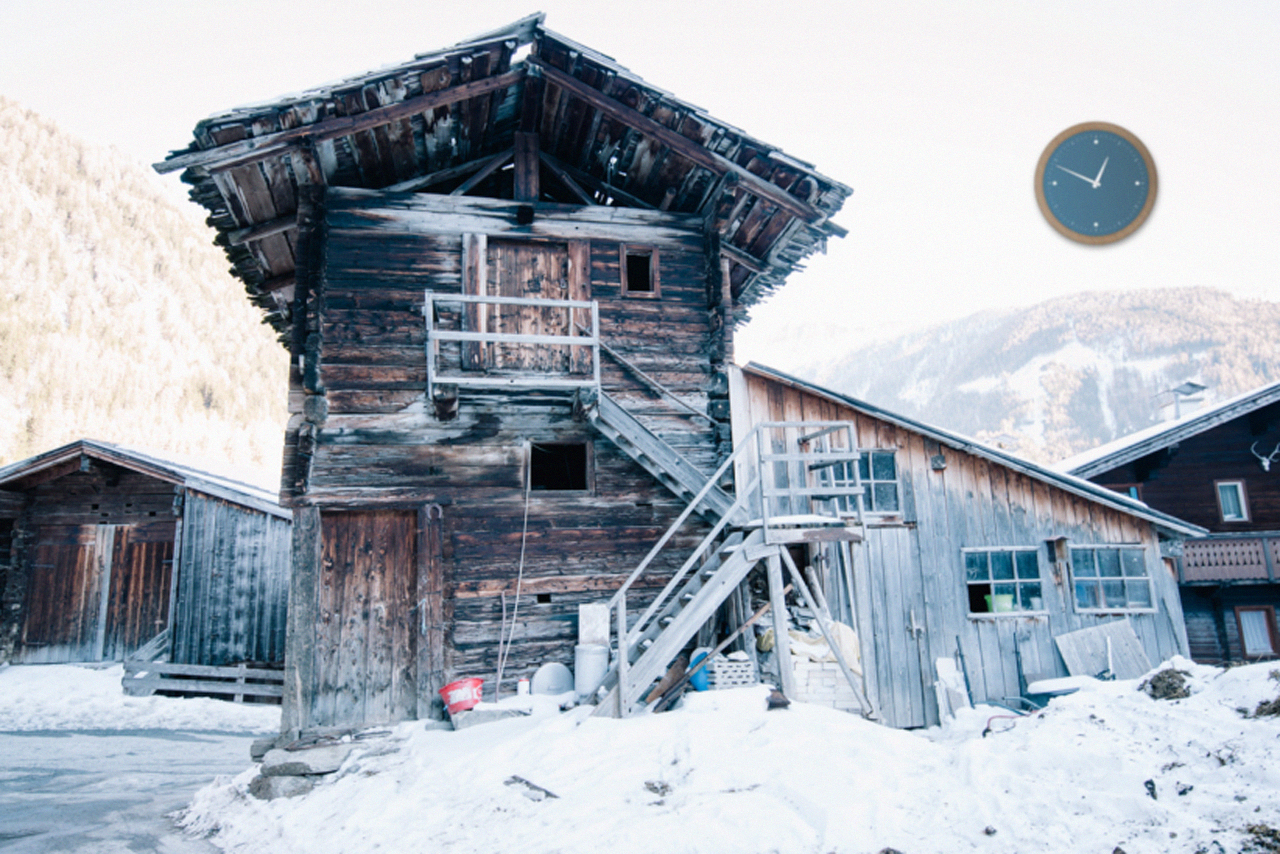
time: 12:49
